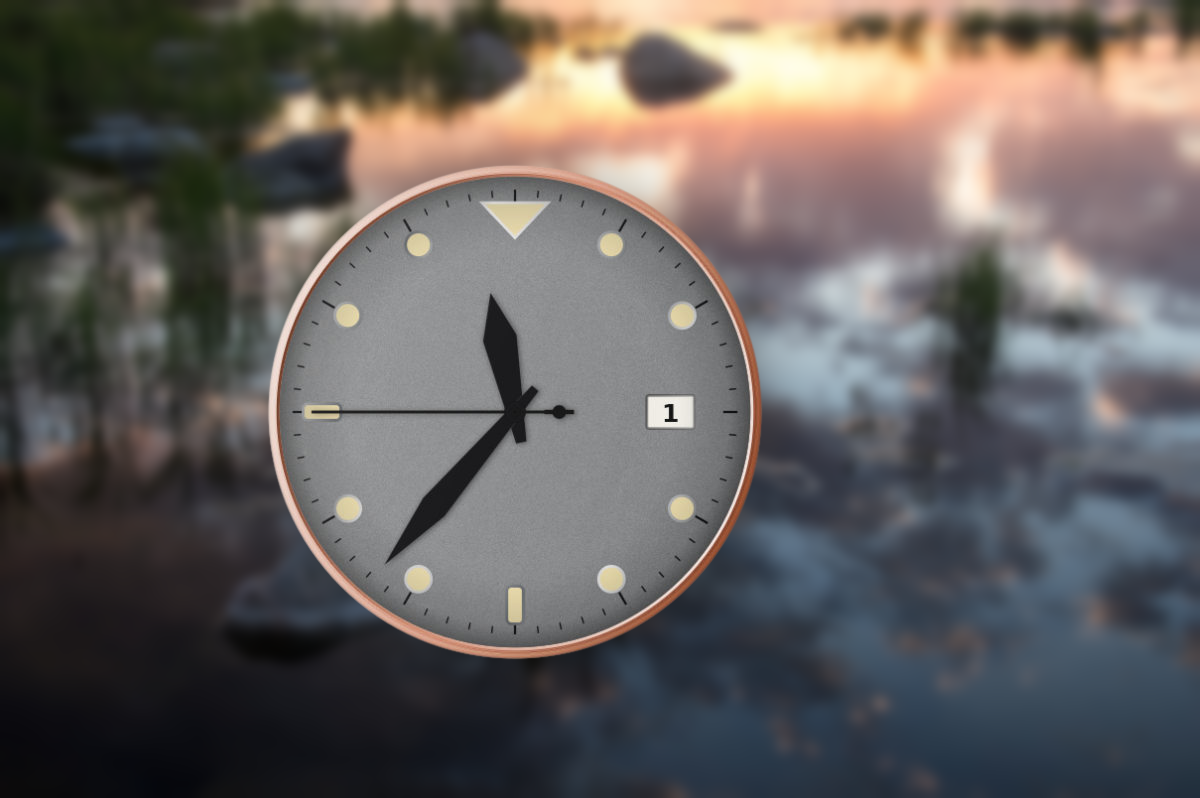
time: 11:36:45
